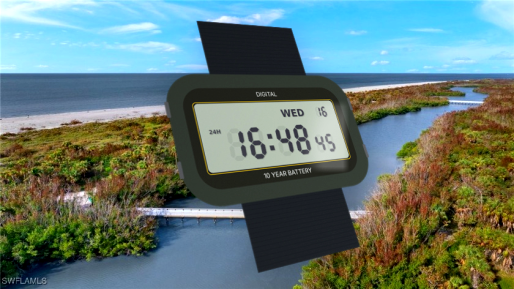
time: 16:48:45
